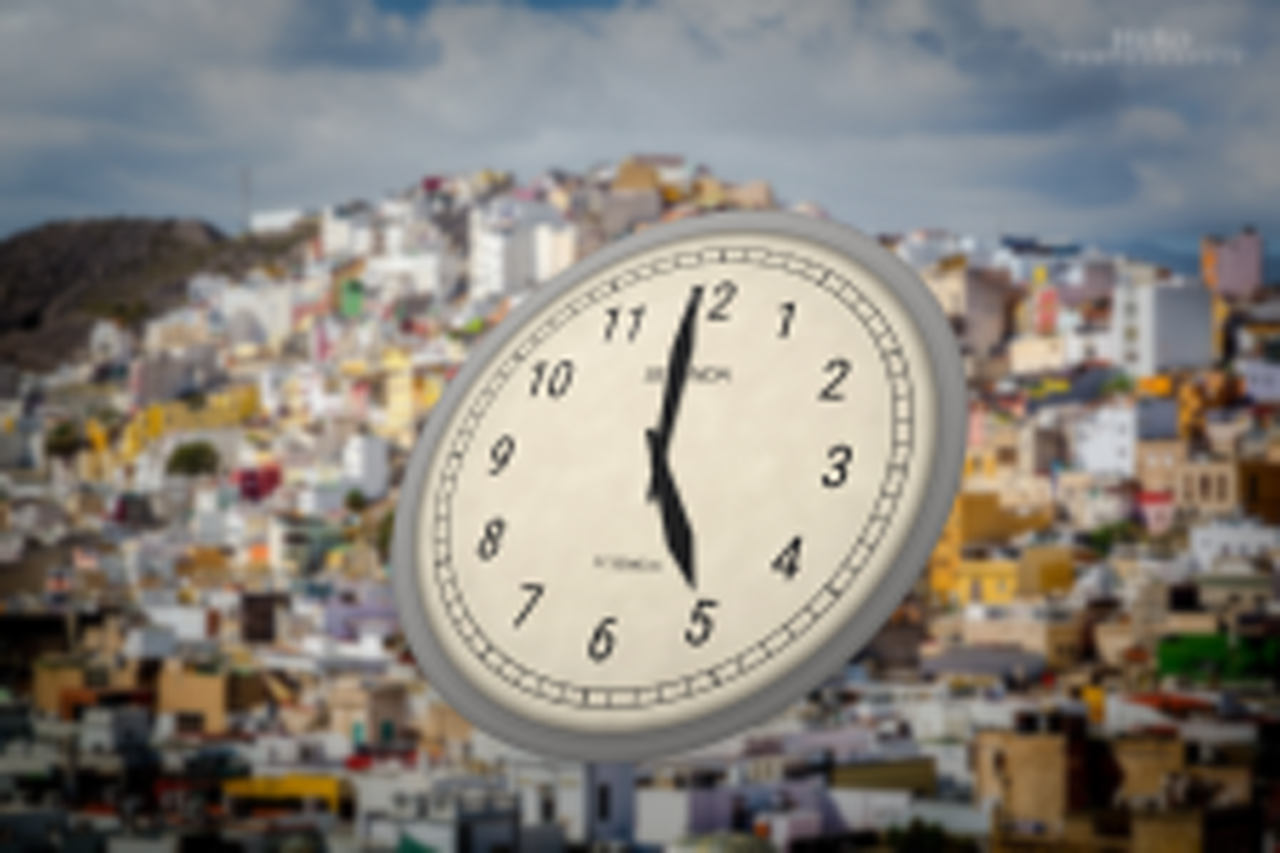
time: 4:59
